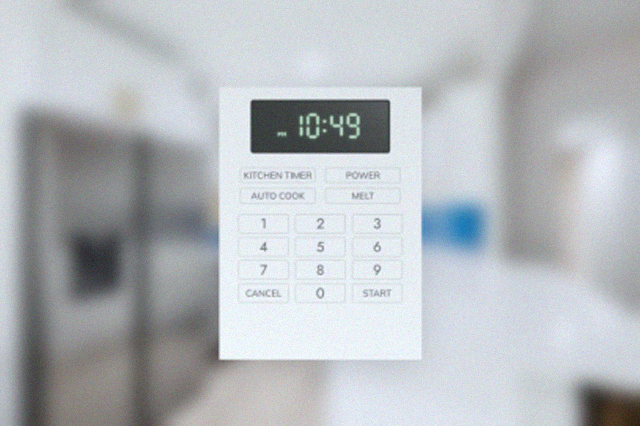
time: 10:49
